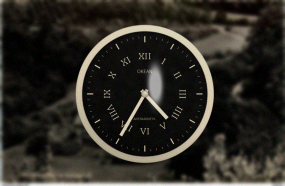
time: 4:35
